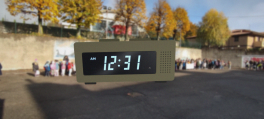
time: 12:31
